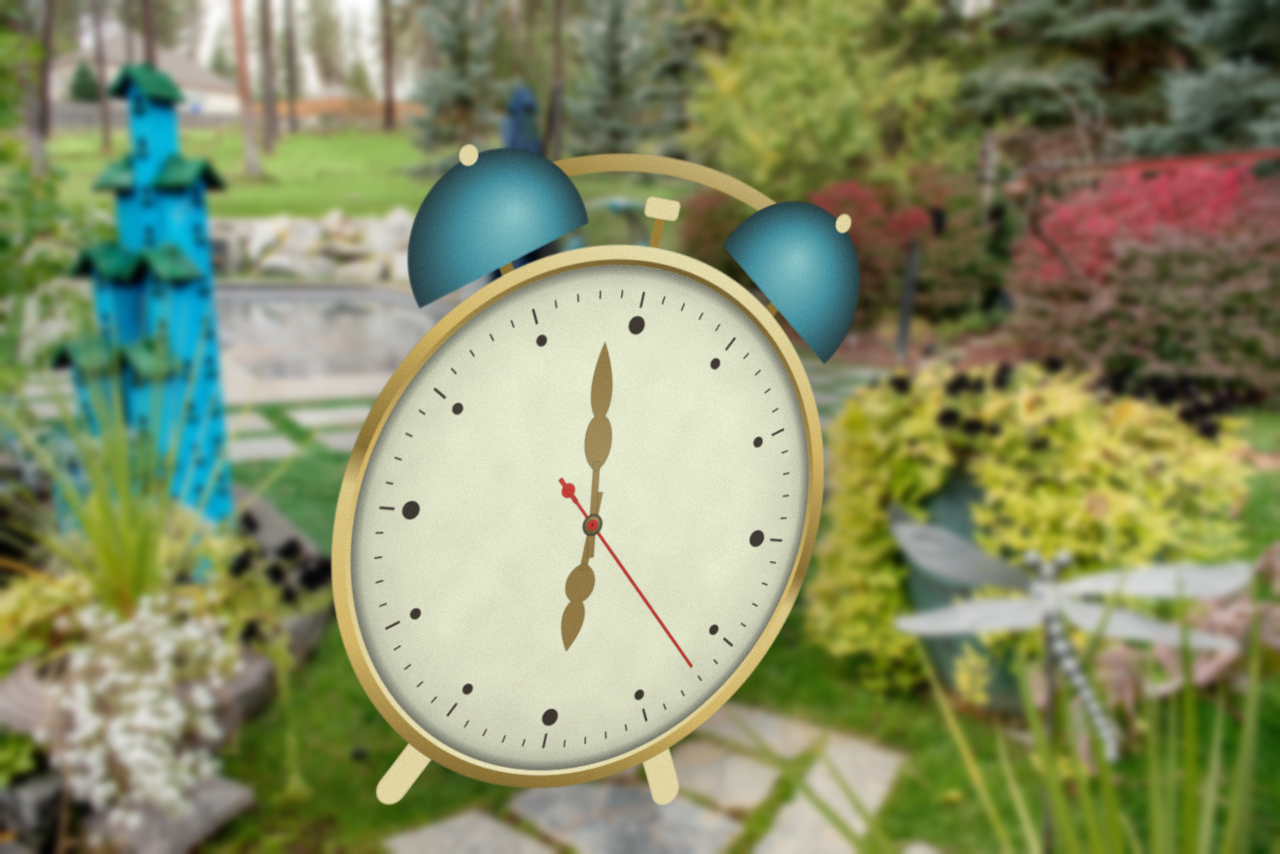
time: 5:58:22
